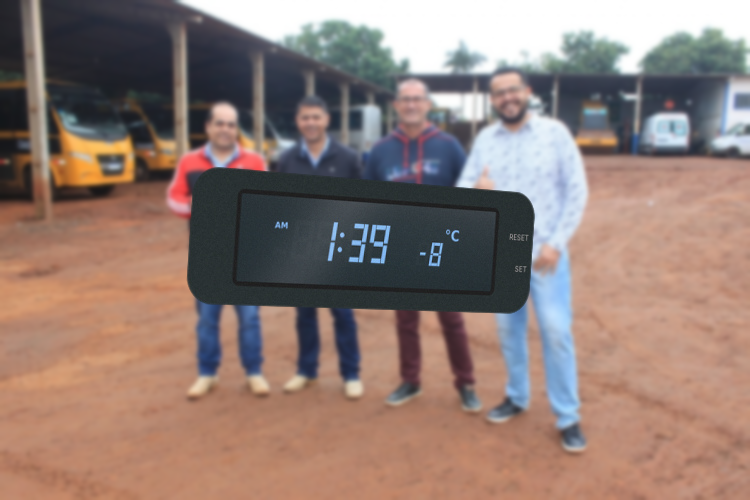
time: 1:39
